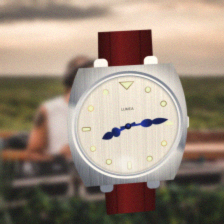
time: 8:14
